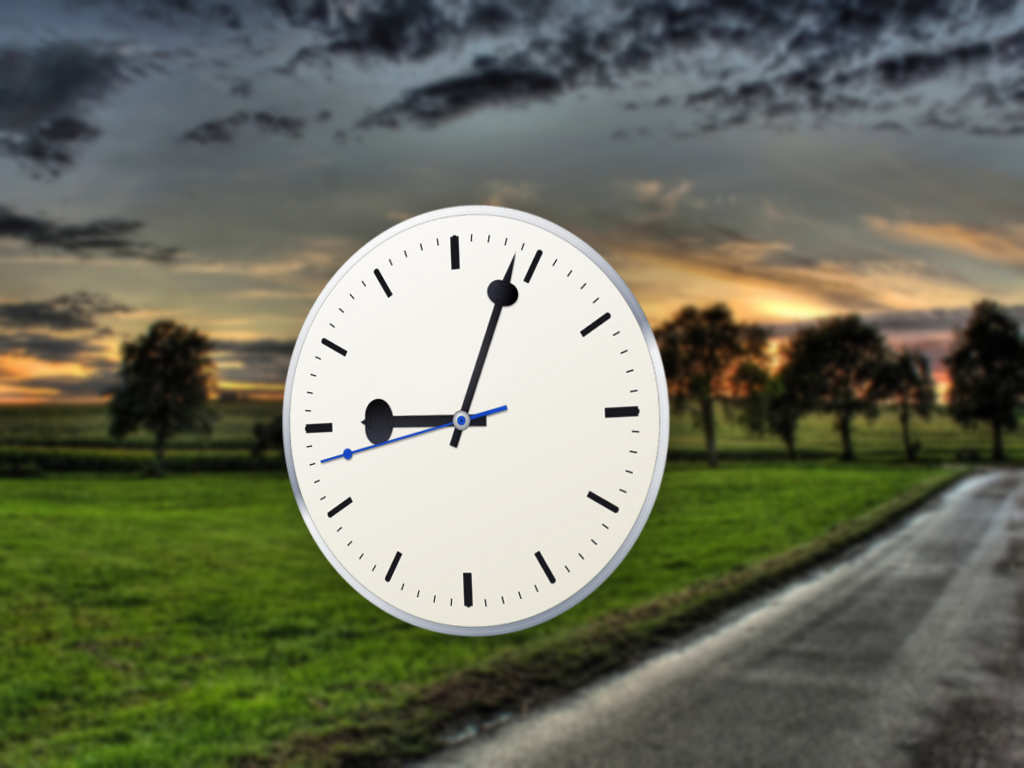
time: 9:03:43
